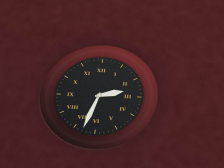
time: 2:33
